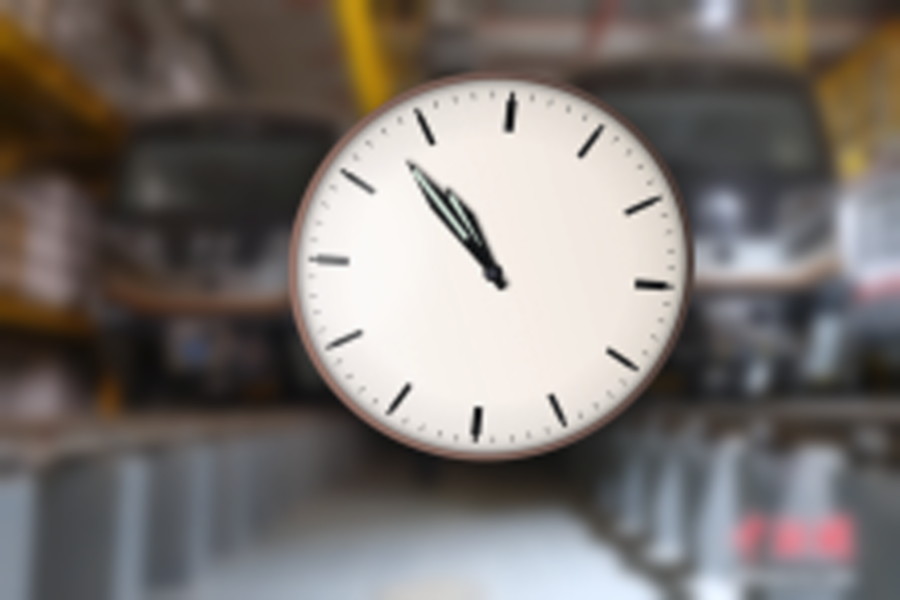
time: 10:53
